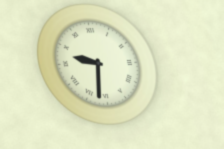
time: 9:32
